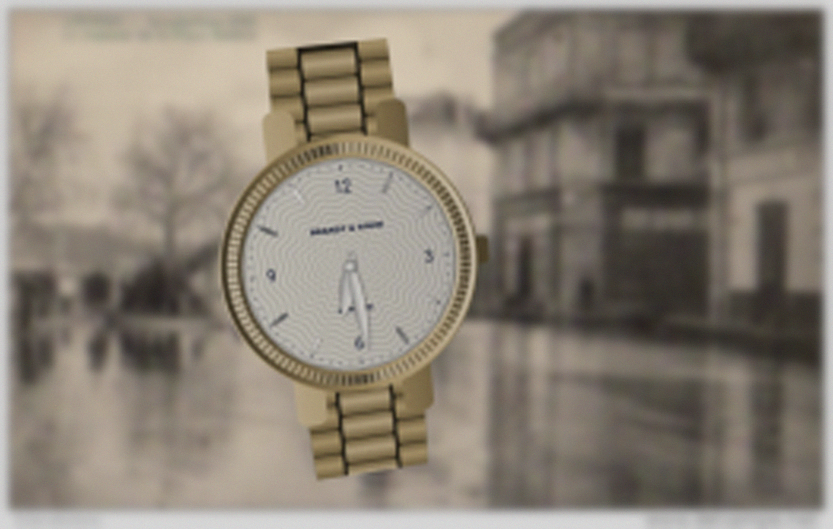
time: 6:29
